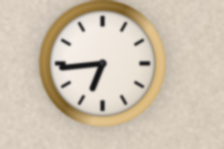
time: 6:44
